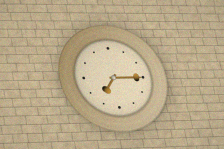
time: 7:15
